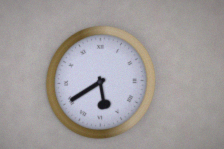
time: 5:40
